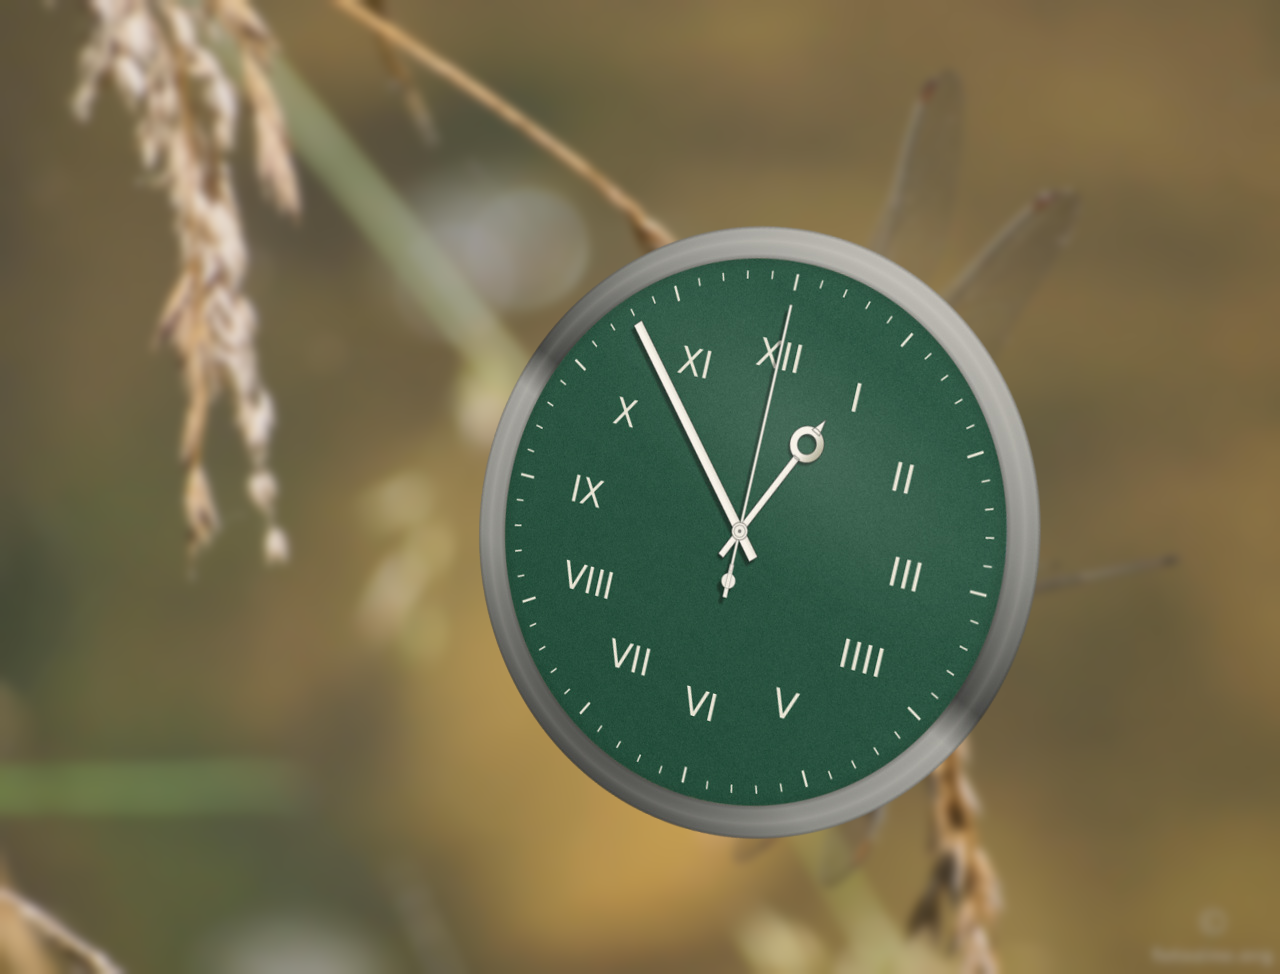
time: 12:53:00
